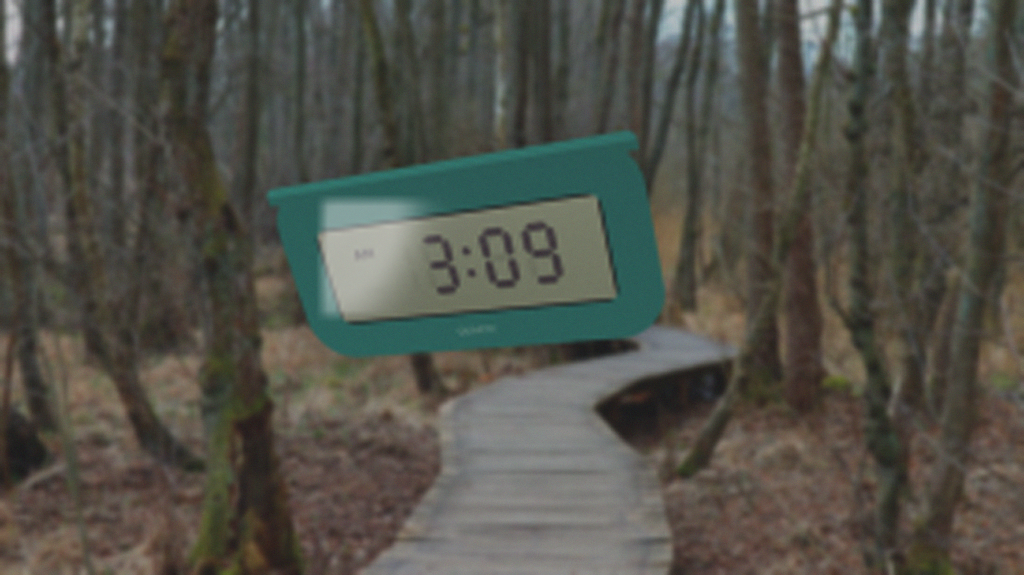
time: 3:09
